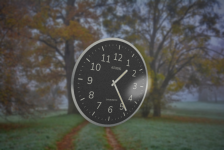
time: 1:24
